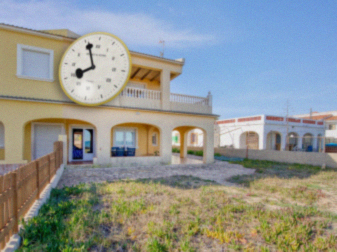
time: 7:56
